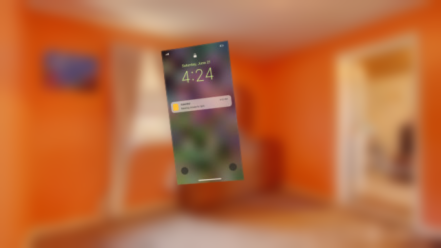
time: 4:24
